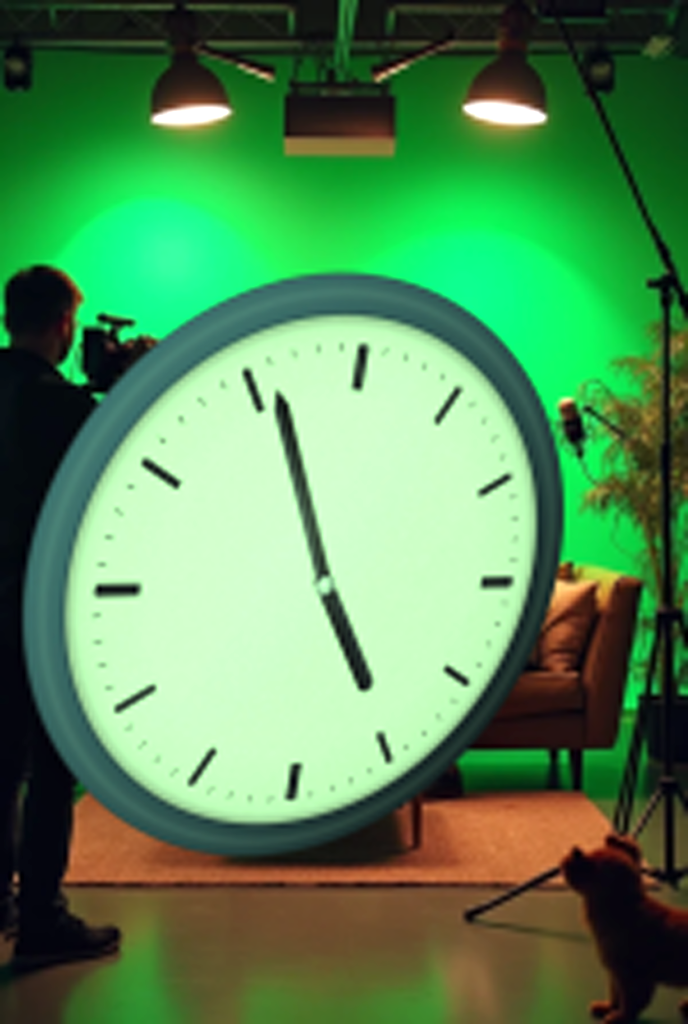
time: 4:56
